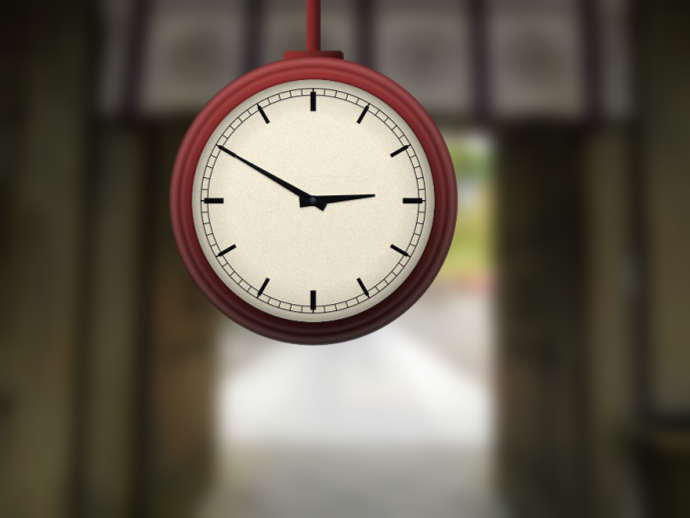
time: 2:50
